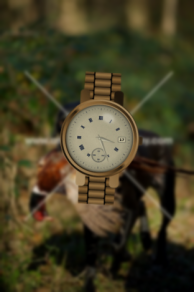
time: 3:26
